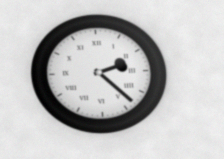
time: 2:23
